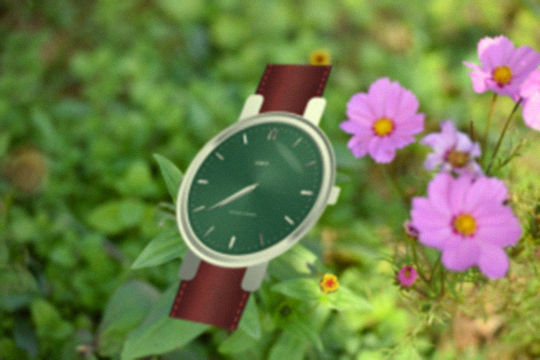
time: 7:39
